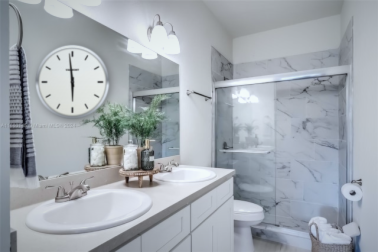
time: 5:59
